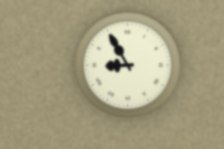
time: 8:55
